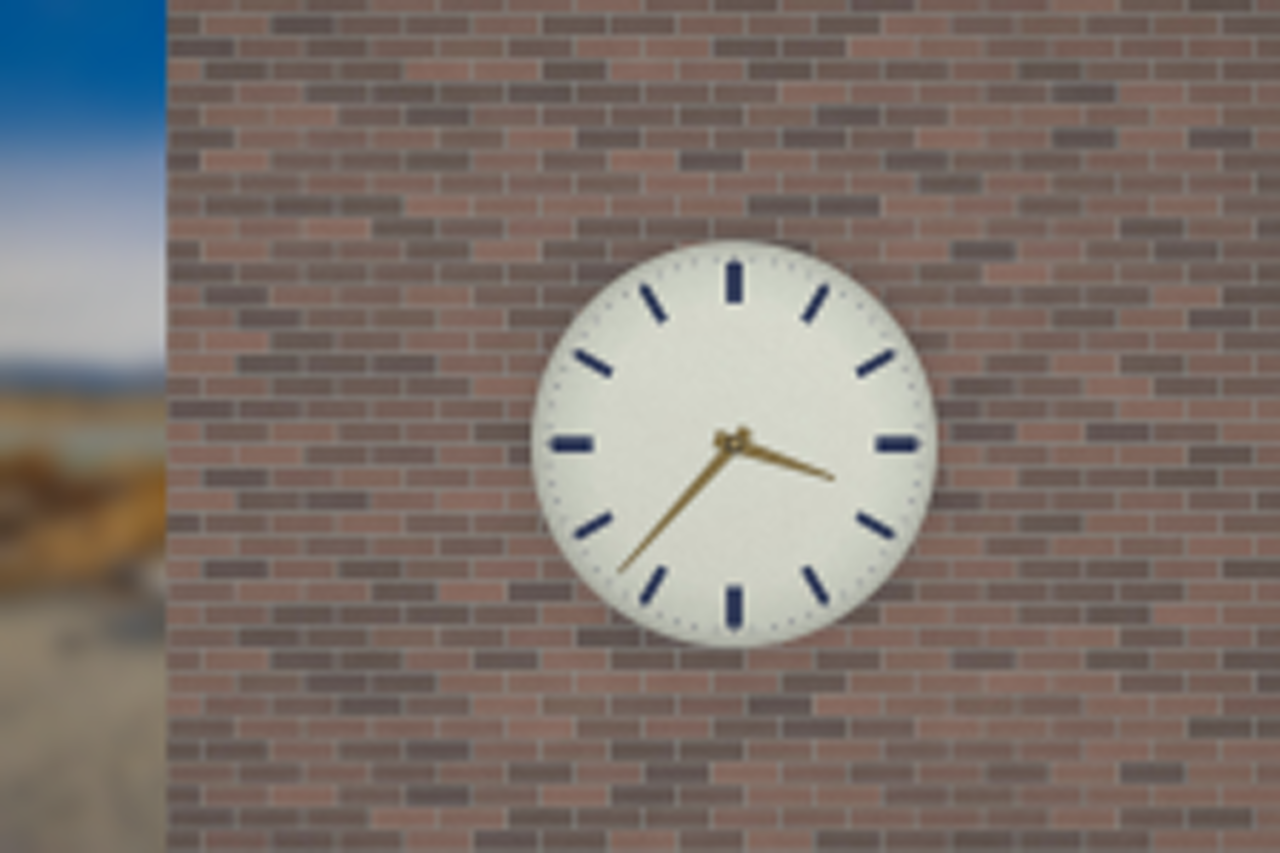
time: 3:37
